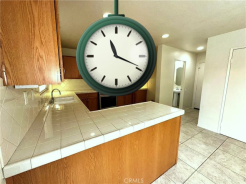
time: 11:19
